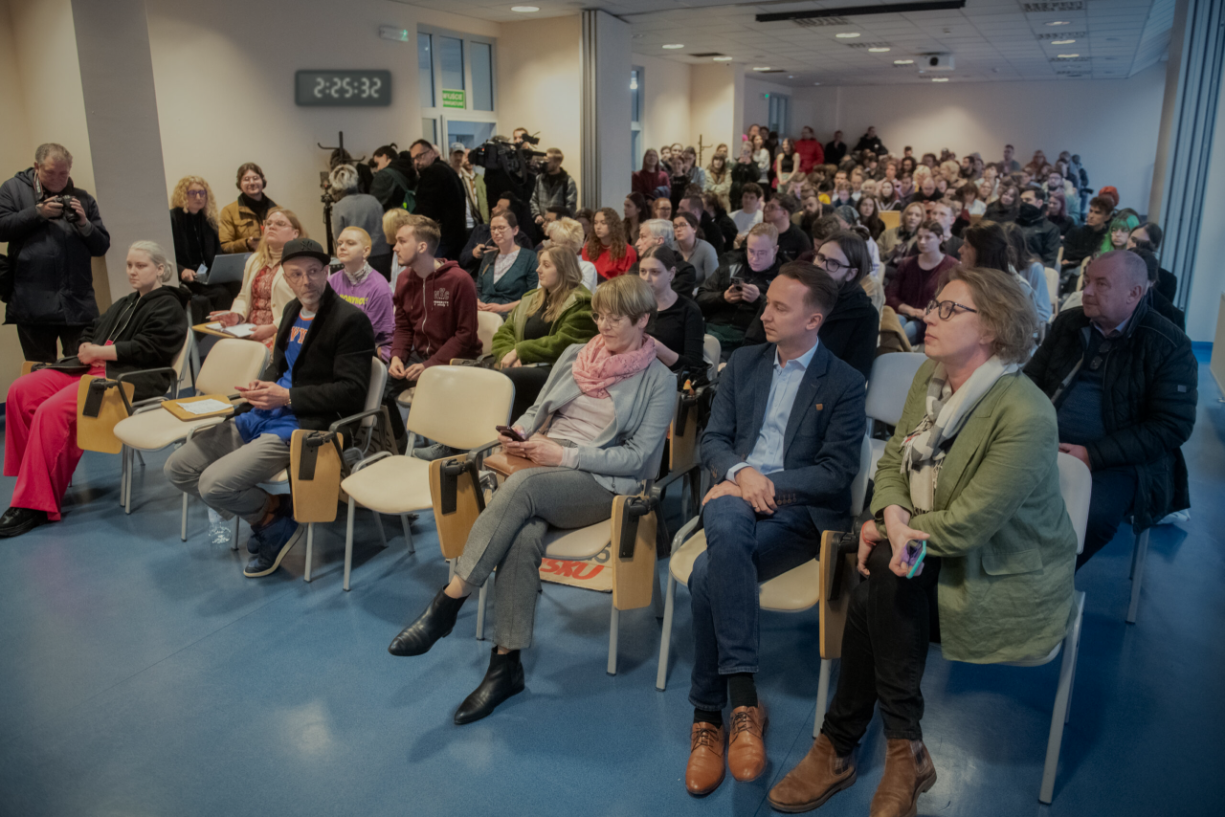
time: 2:25:32
